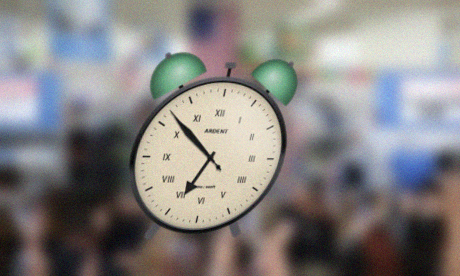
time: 6:51:52
